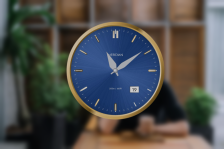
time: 11:09
